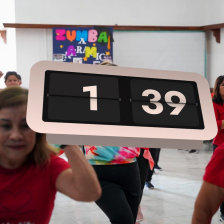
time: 1:39
